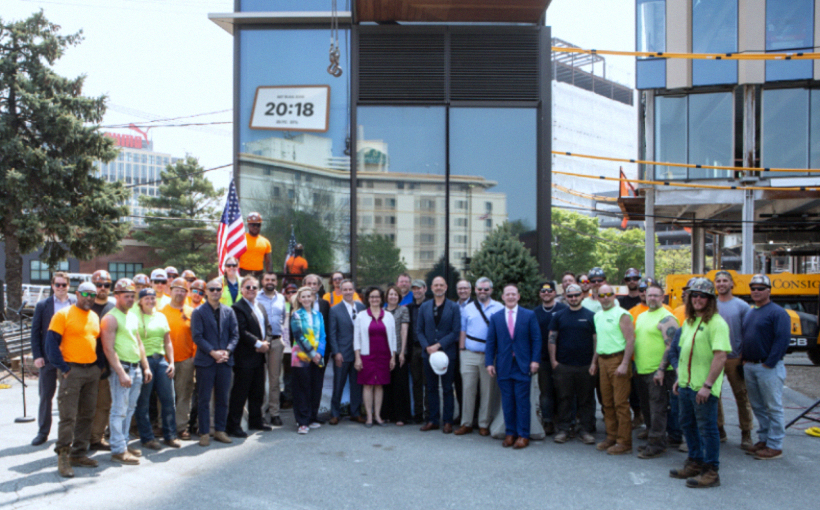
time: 20:18
